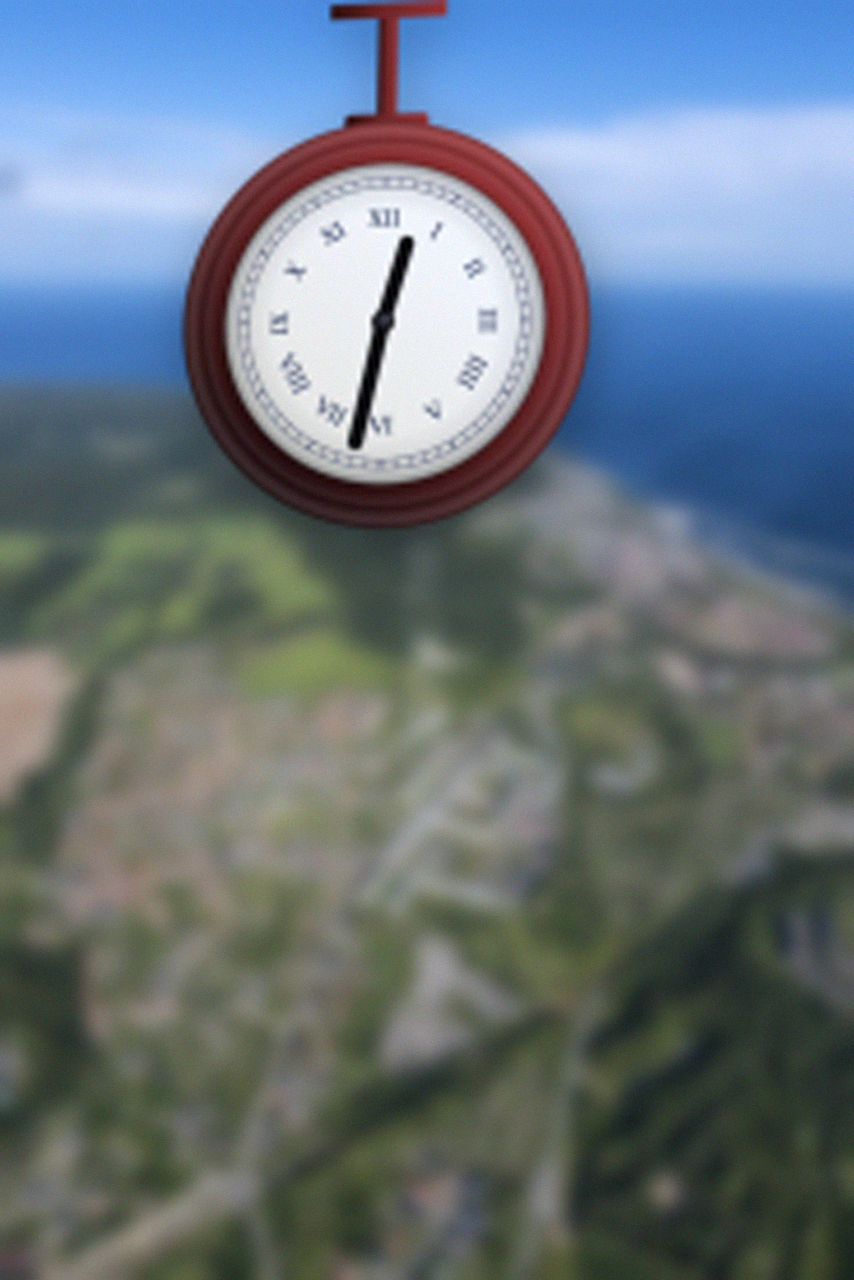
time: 12:32
